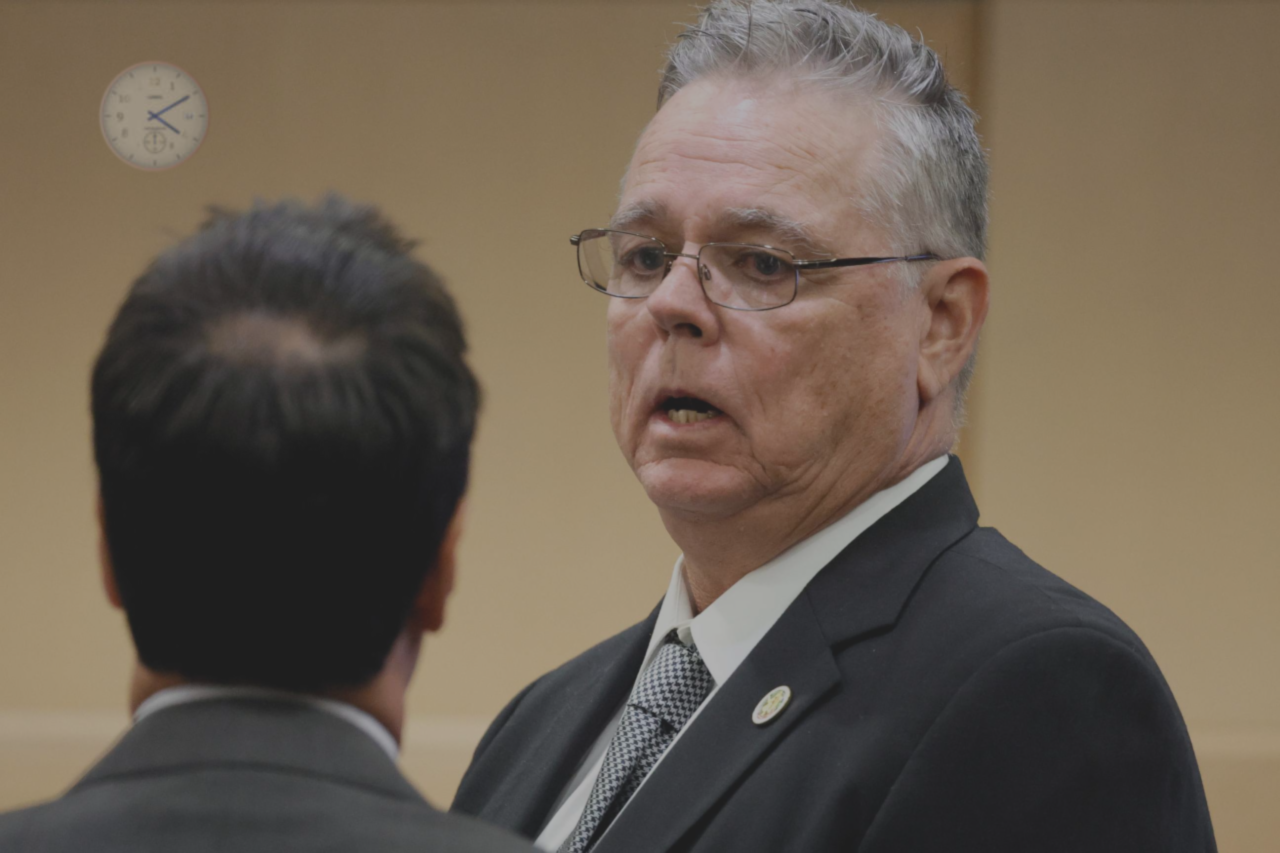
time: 4:10
